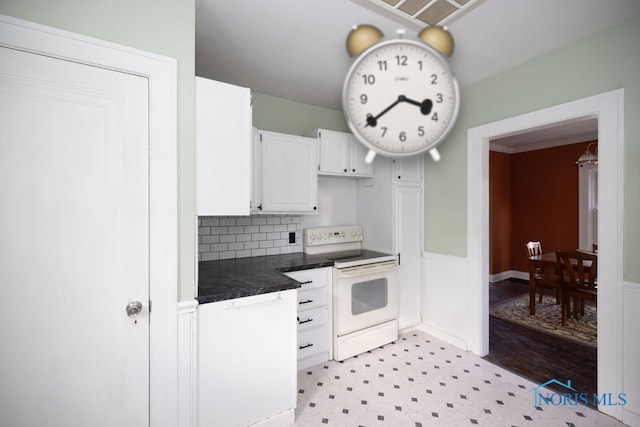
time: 3:39
